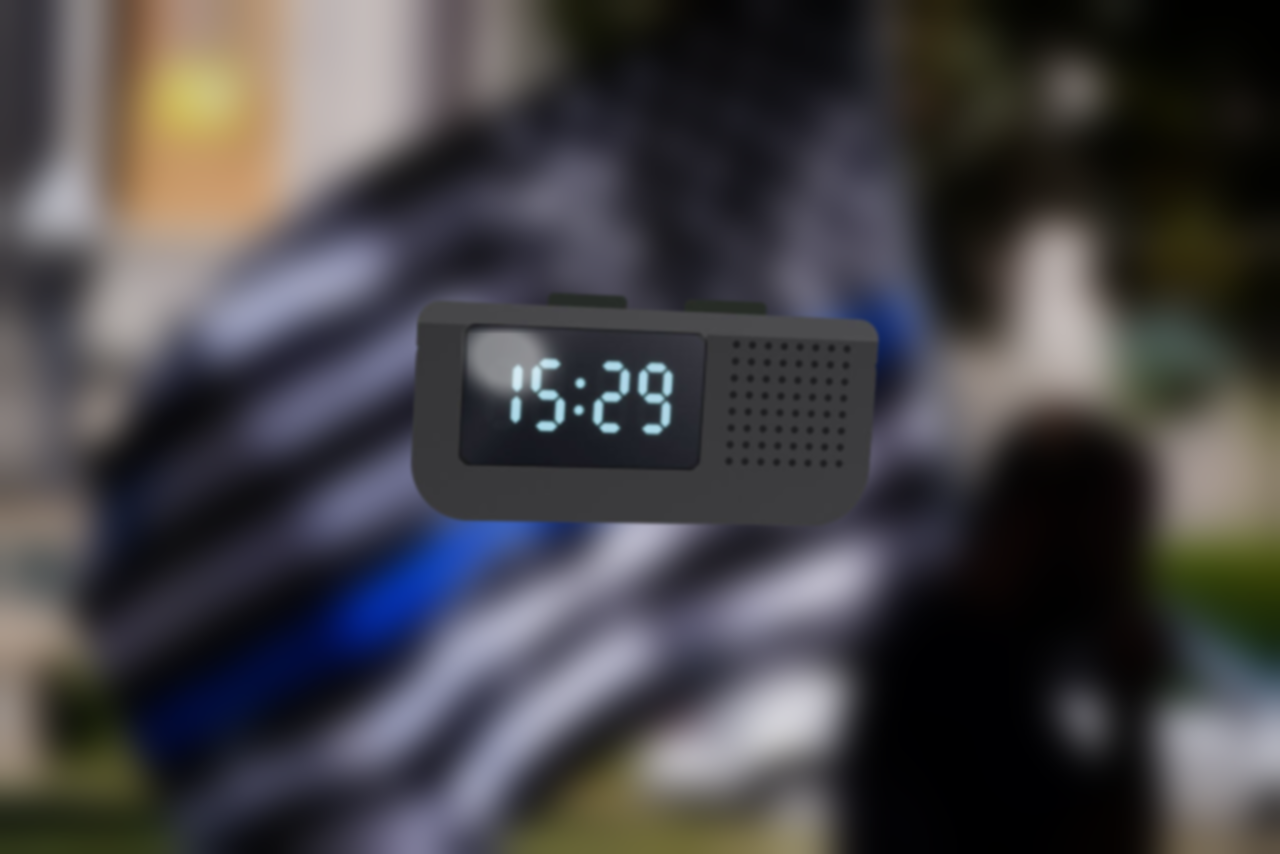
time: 15:29
